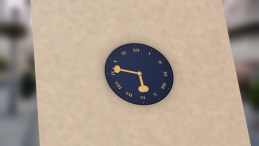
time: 5:47
